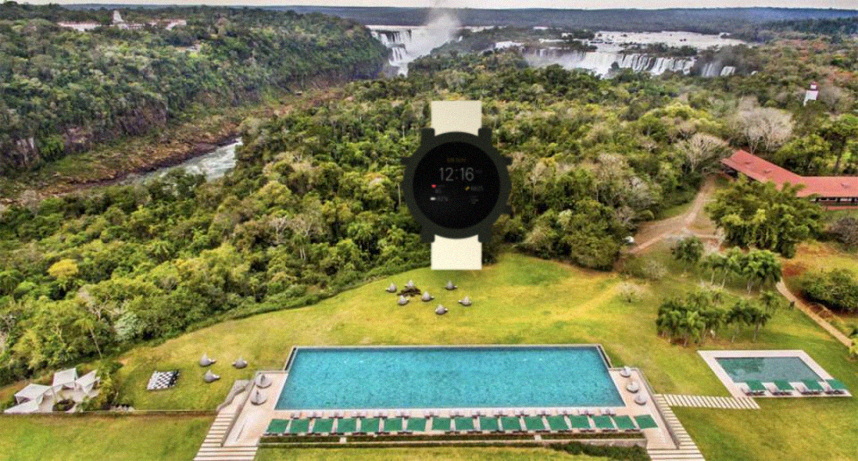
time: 12:16
